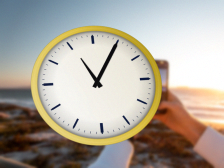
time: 11:05
